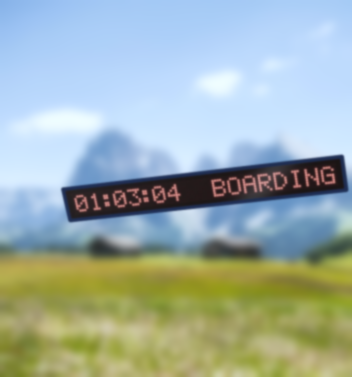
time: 1:03:04
